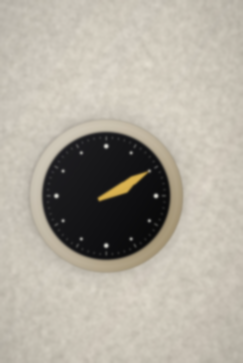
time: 2:10
